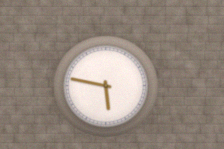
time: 5:47
